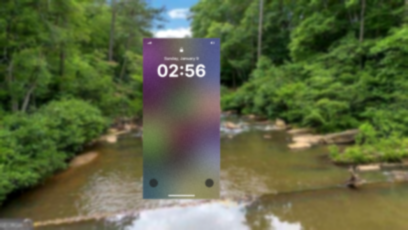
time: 2:56
